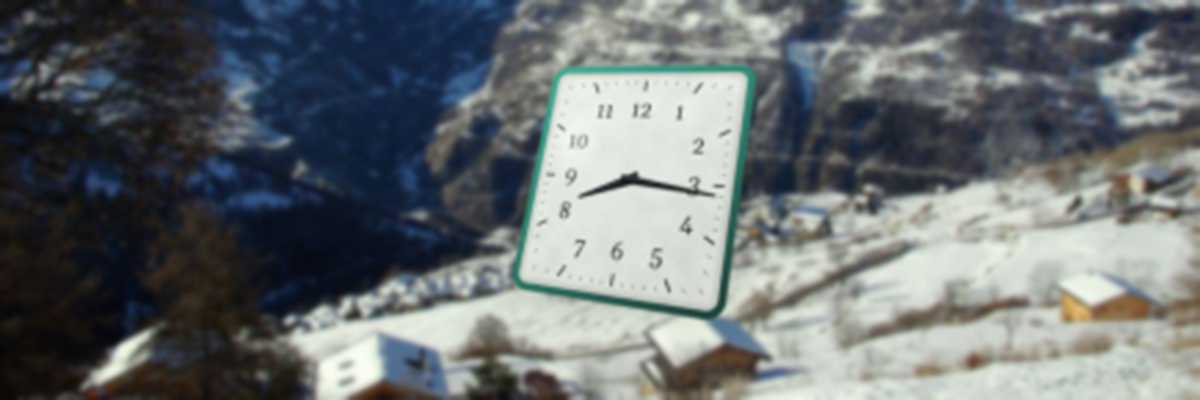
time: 8:16
